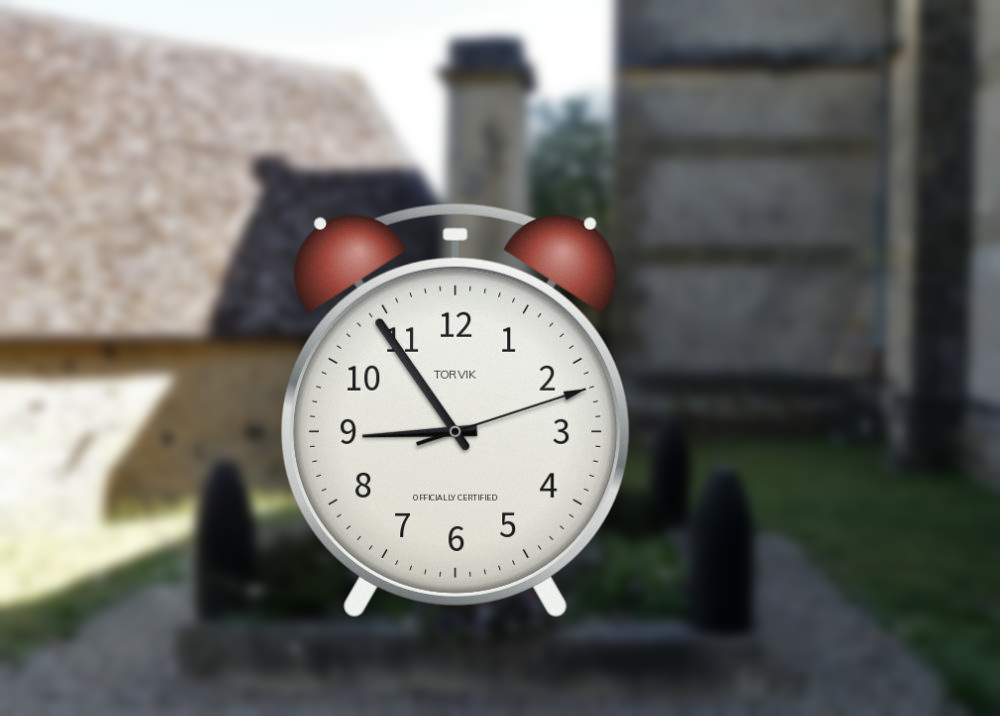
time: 8:54:12
